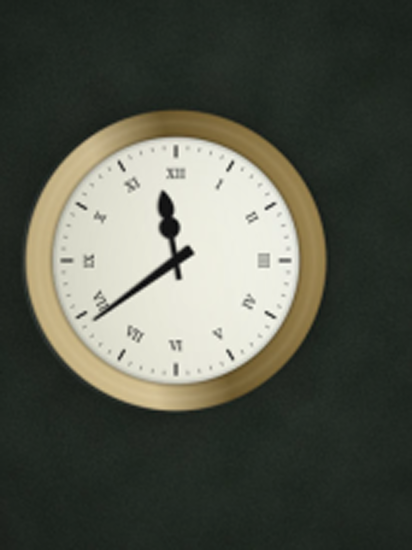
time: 11:39
